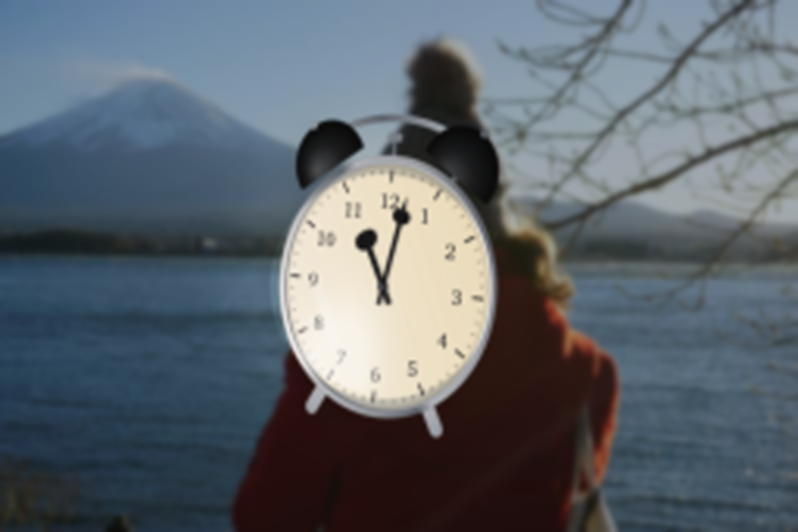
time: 11:02
